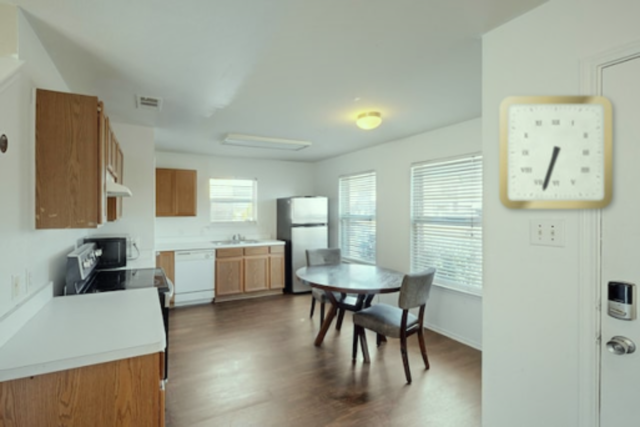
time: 6:33
